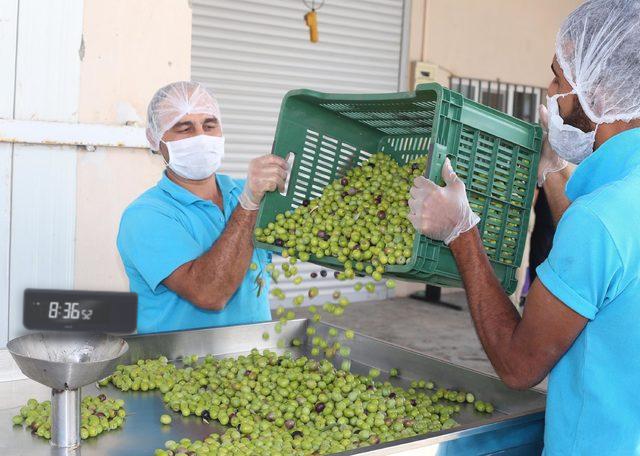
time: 8:36
